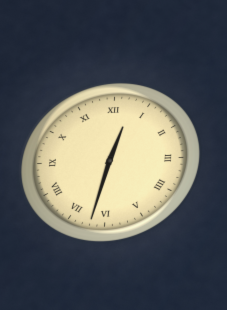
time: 12:32
